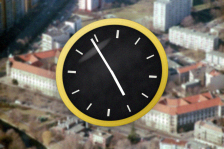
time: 4:54
